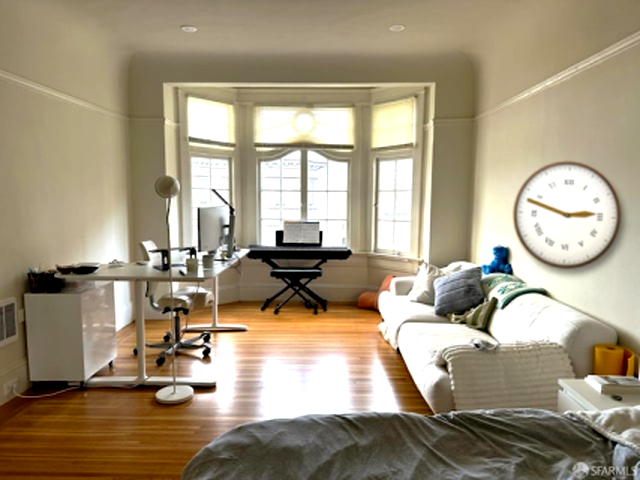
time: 2:48
